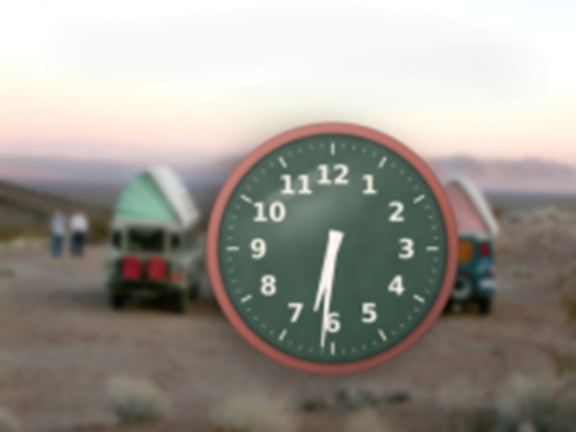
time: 6:31
